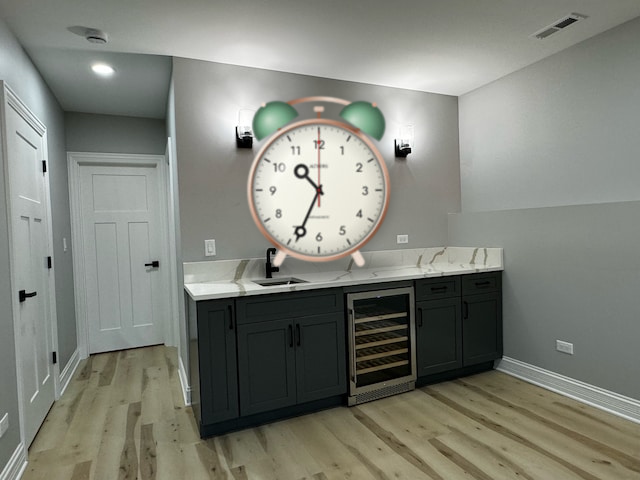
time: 10:34:00
